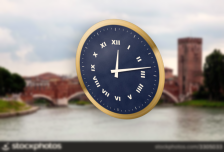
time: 12:13
